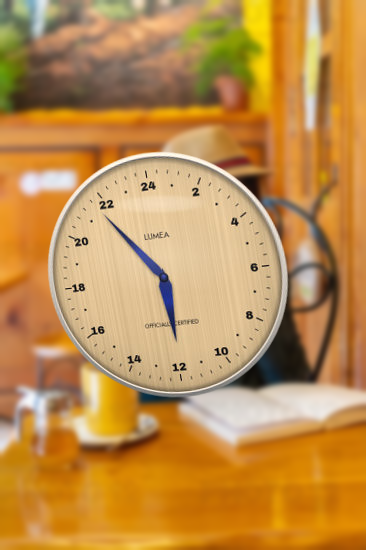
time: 11:54
